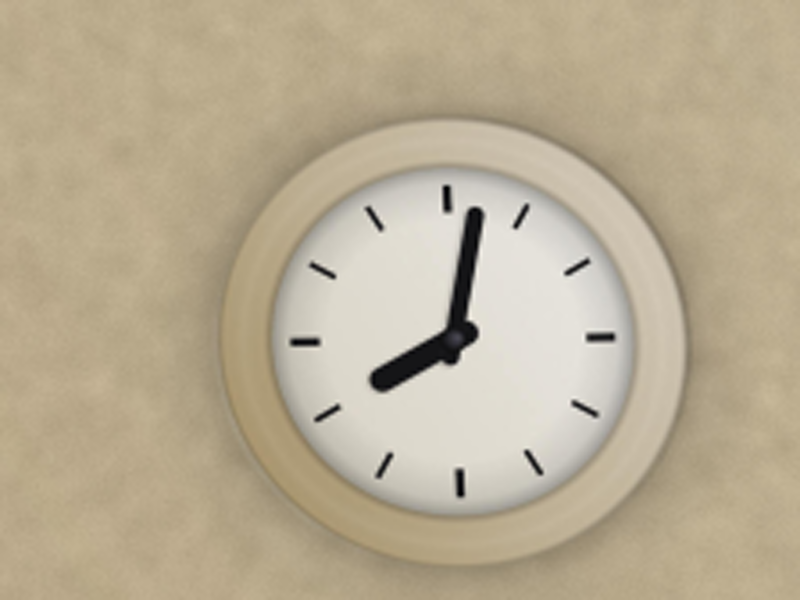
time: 8:02
